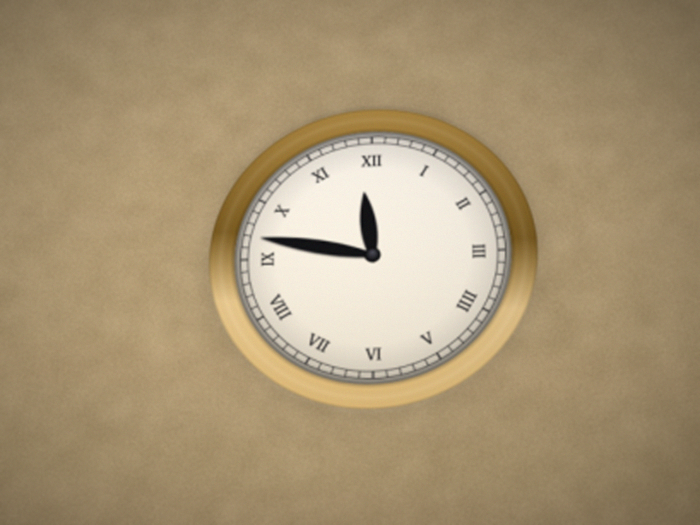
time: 11:47
